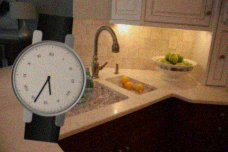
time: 5:34
